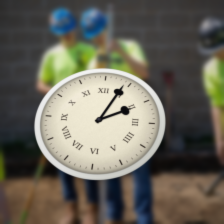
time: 2:04
